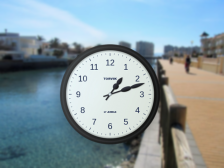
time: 1:12
